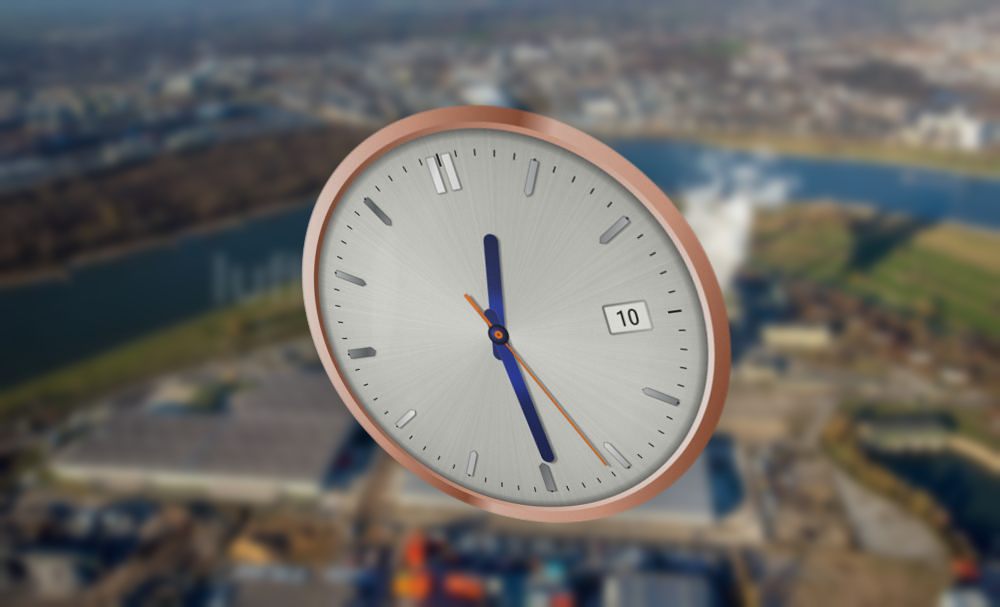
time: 12:29:26
